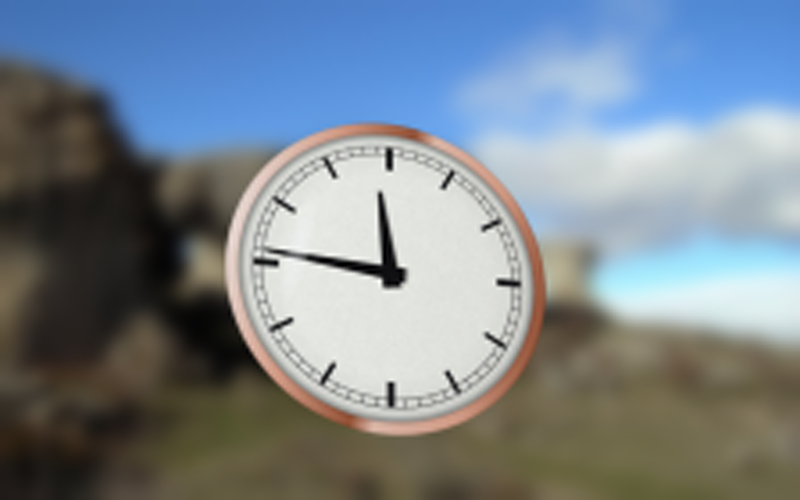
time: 11:46
